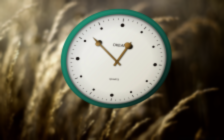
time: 12:52
